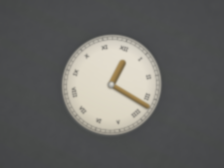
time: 12:17
